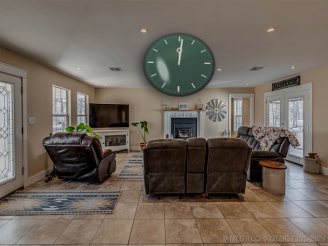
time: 12:01
